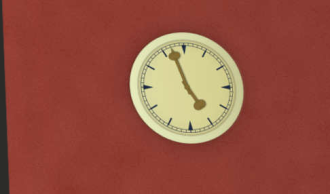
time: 4:57
